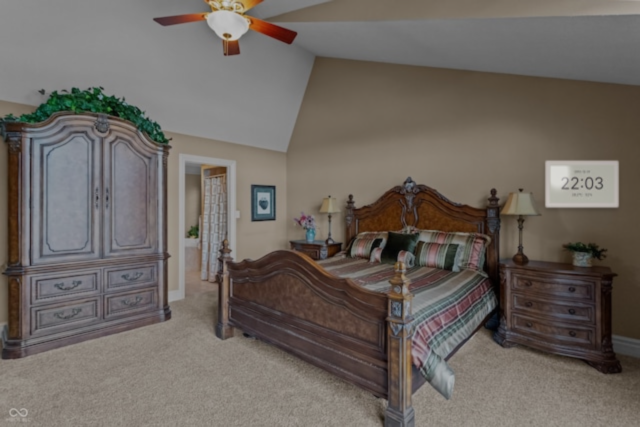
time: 22:03
